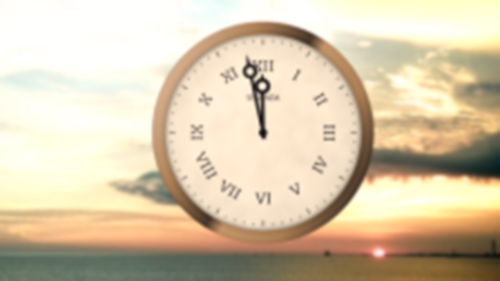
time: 11:58
